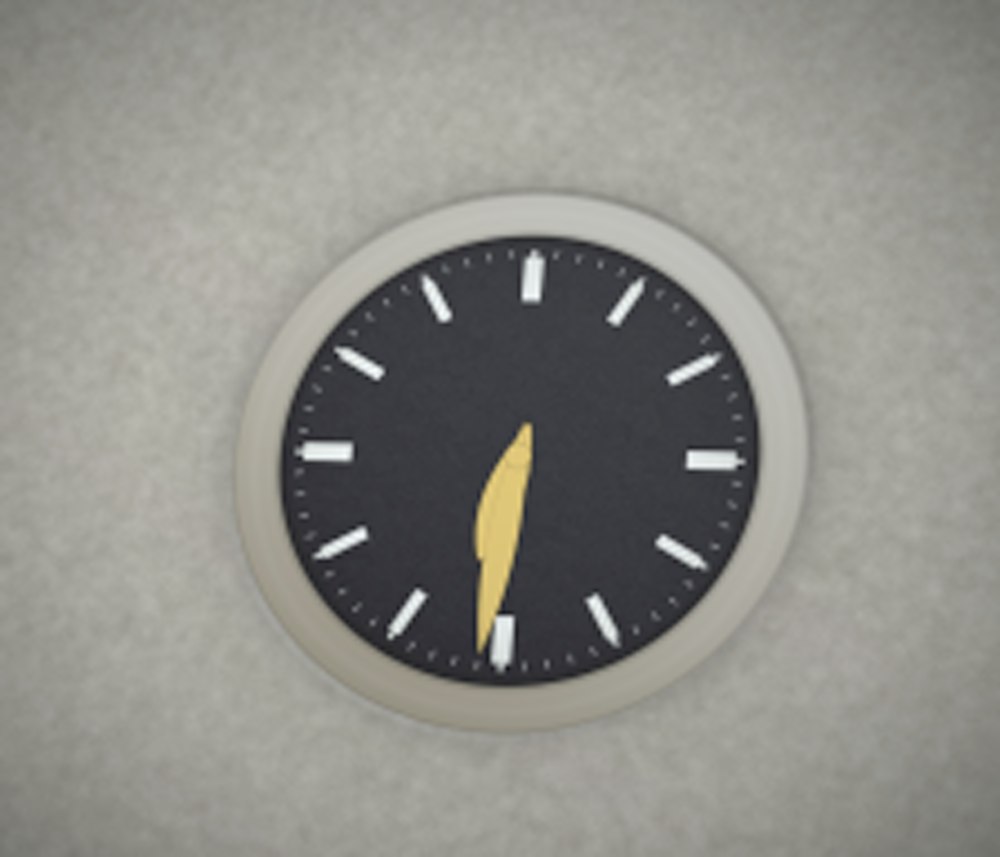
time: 6:31
